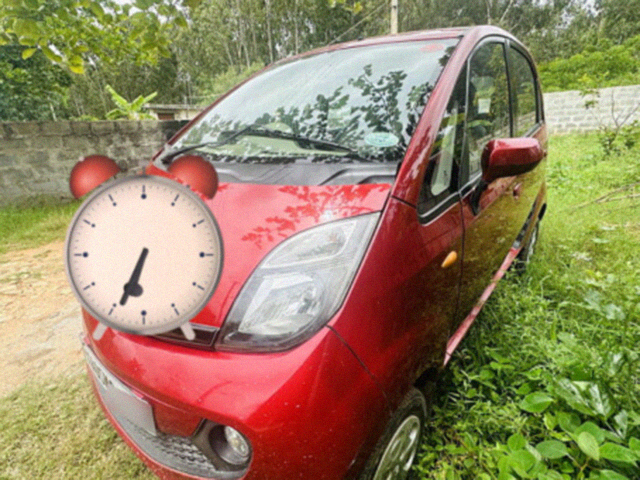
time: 6:34
